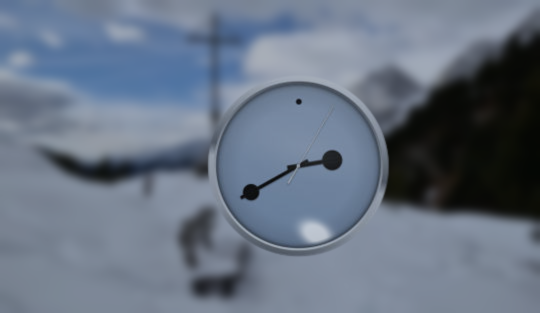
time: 2:40:05
